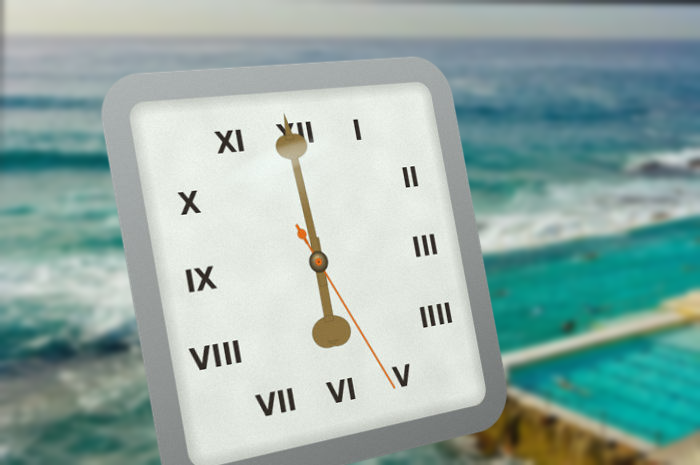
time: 5:59:26
